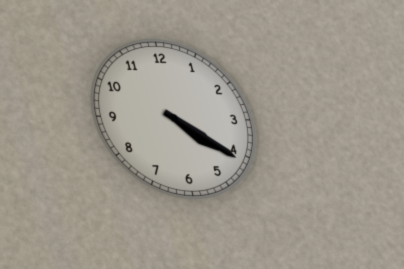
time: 4:21
